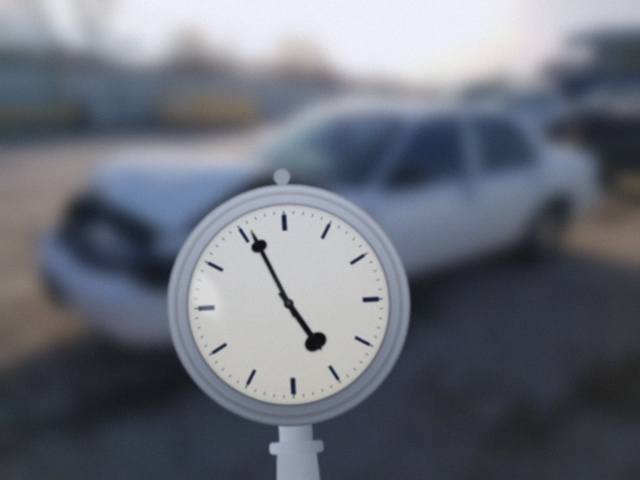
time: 4:56
